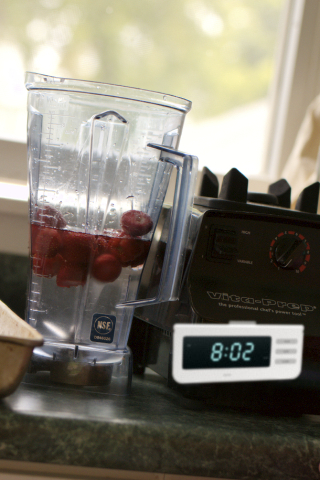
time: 8:02
